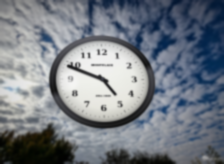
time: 4:49
